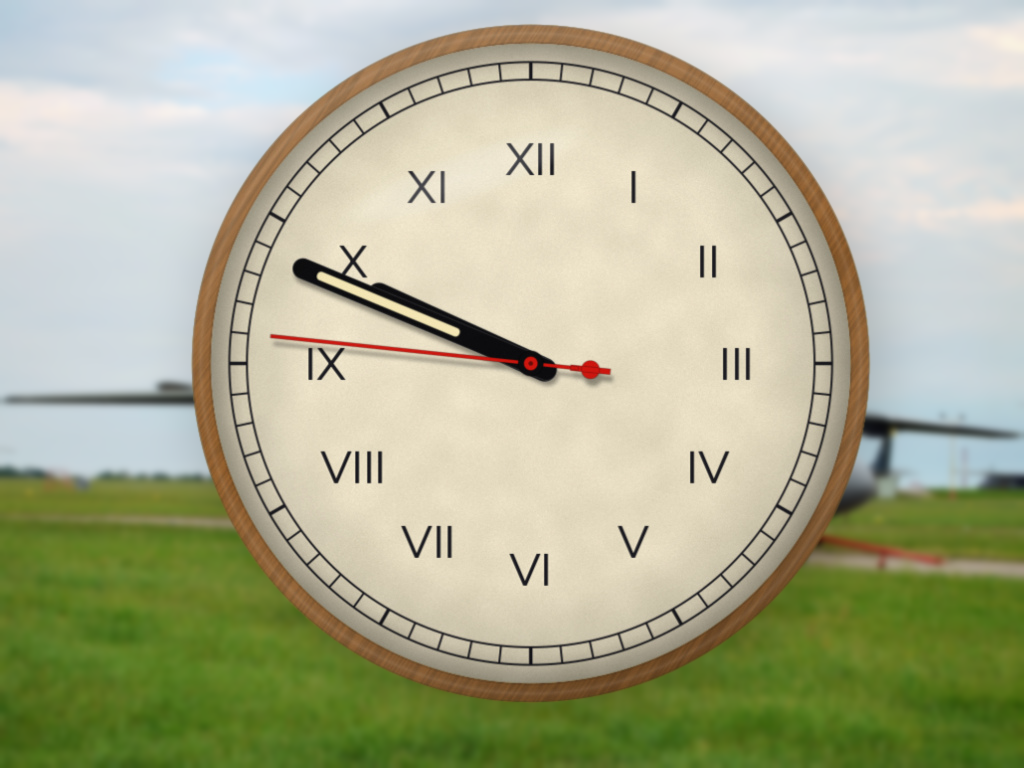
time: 9:48:46
